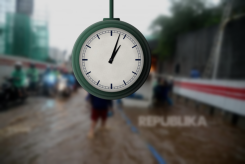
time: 1:03
